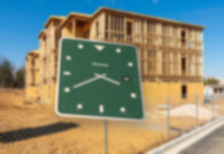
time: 3:40
